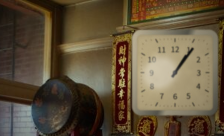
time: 1:06
